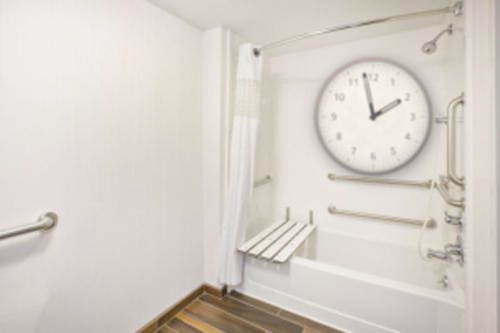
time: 1:58
